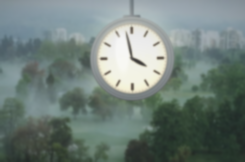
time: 3:58
